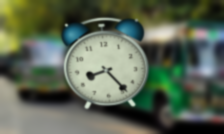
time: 8:24
